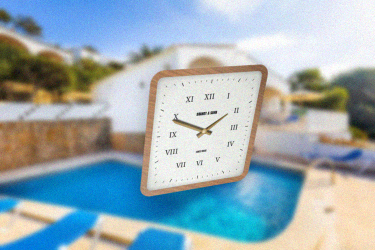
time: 1:49
